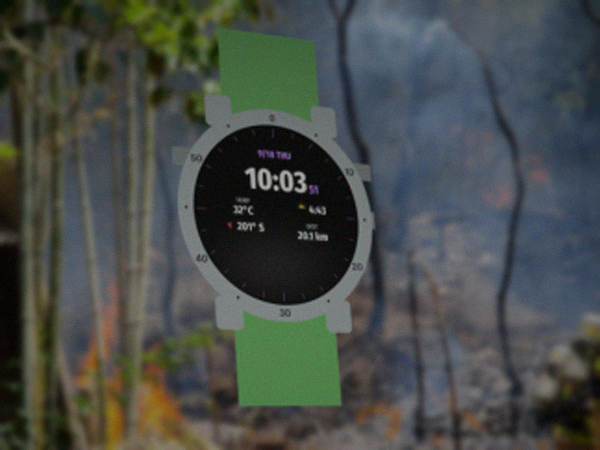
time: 10:03
